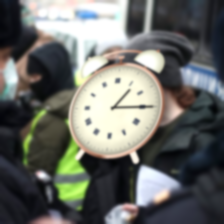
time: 1:15
